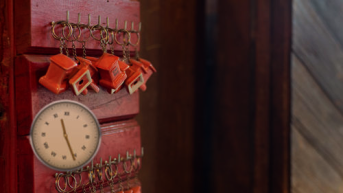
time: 11:26
